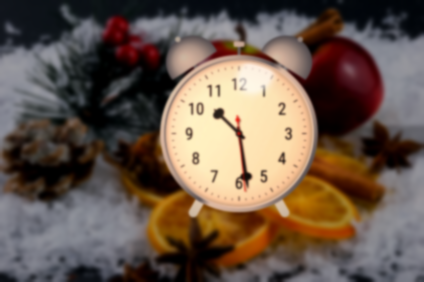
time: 10:28:29
